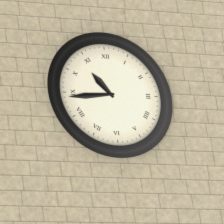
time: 10:44
